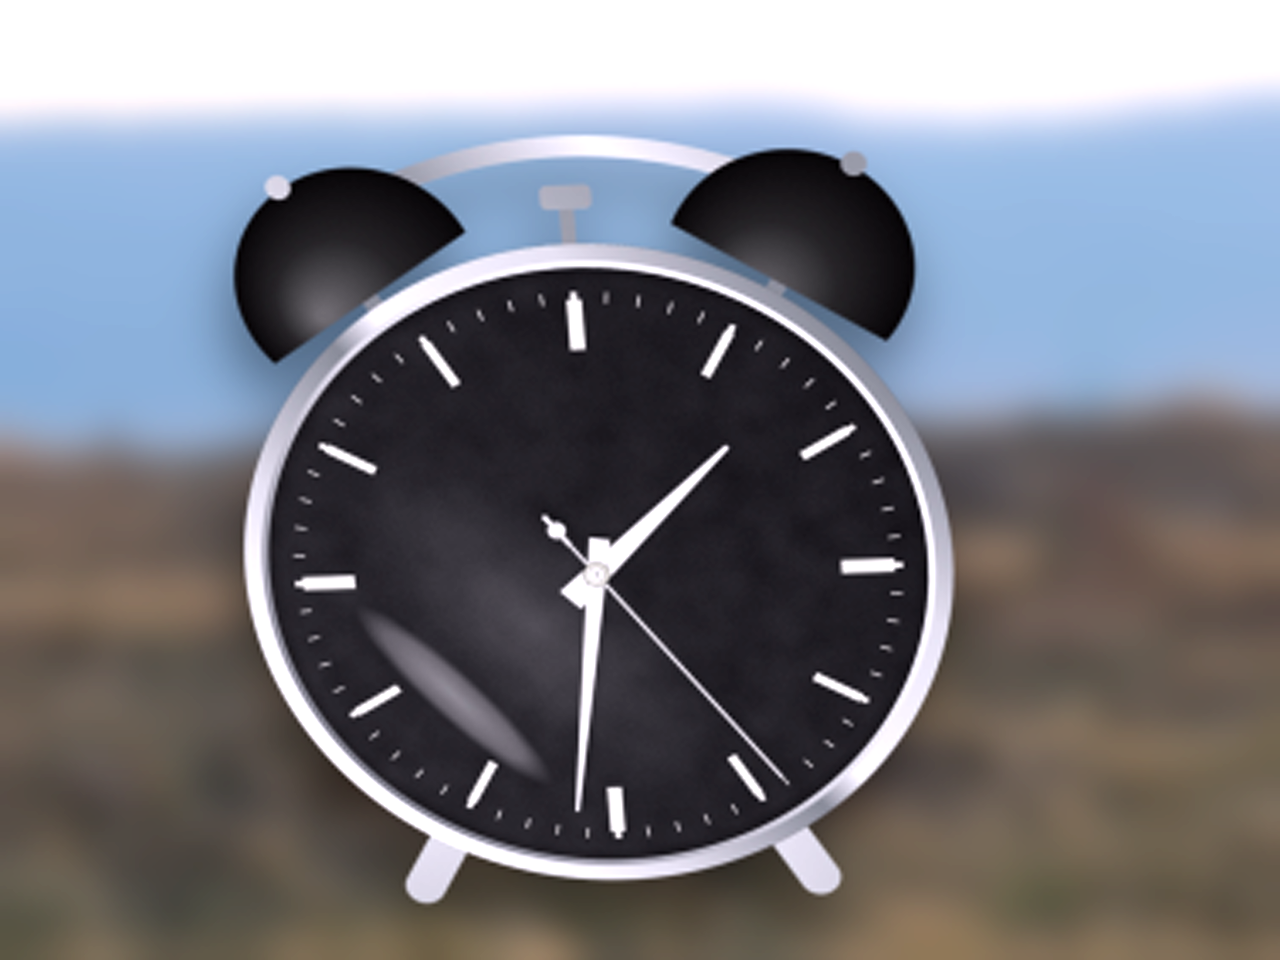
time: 1:31:24
